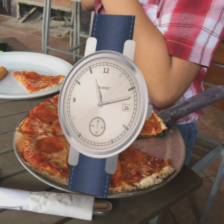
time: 11:12
